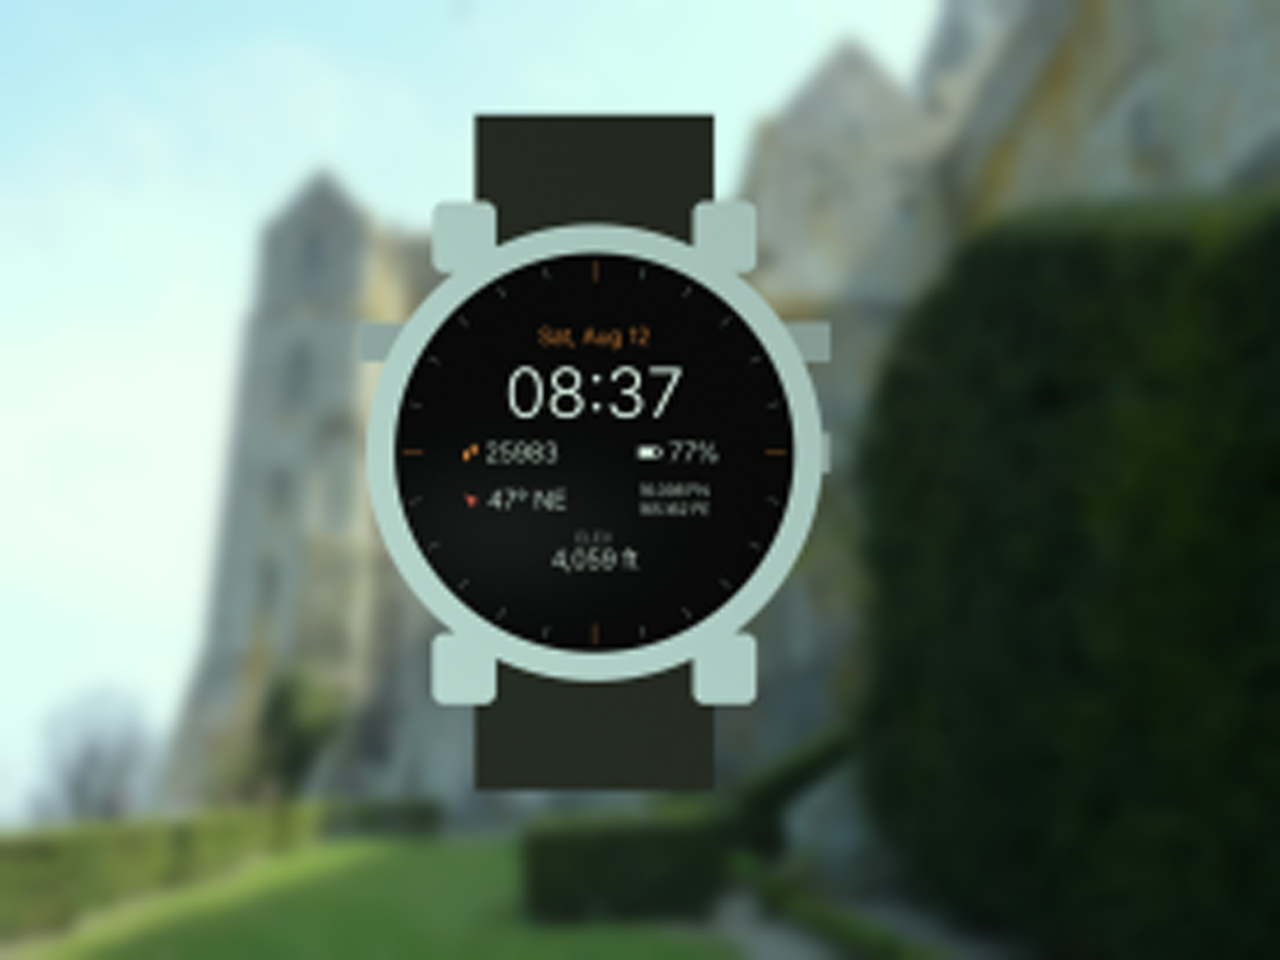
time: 8:37
